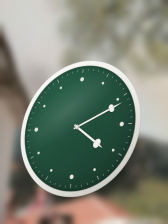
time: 4:11
